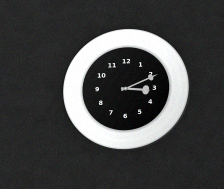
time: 3:11
